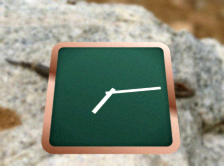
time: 7:14
